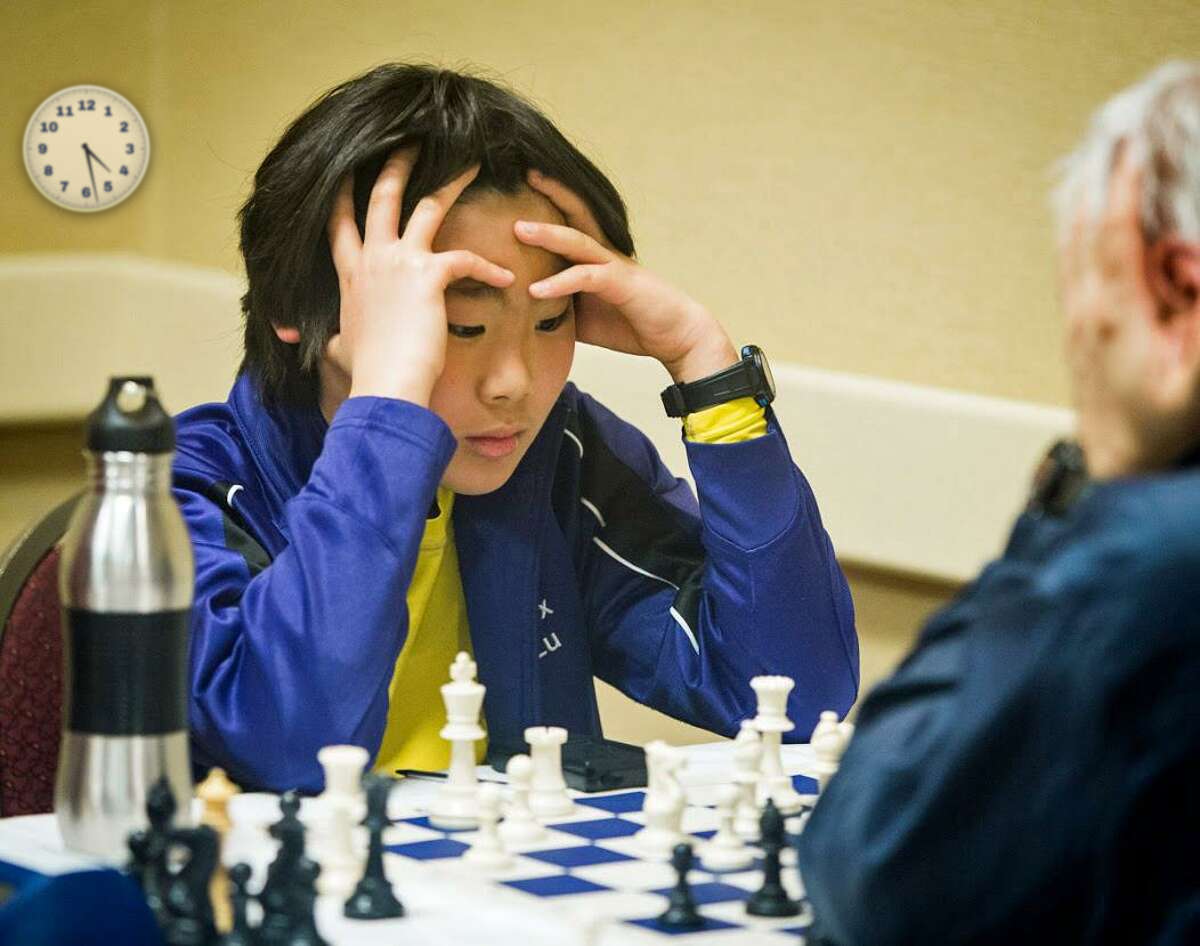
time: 4:28
